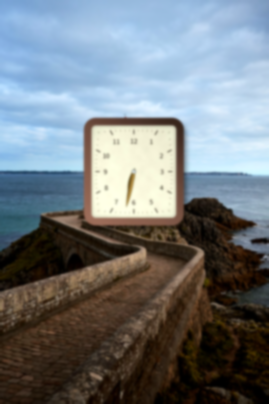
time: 6:32
